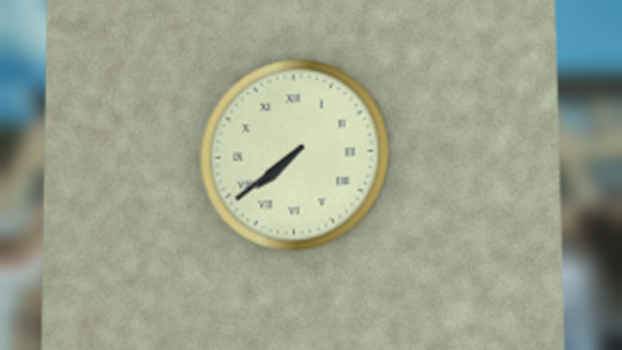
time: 7:39
